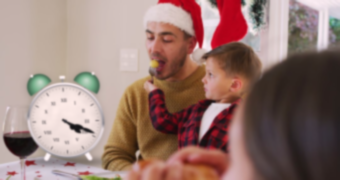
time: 4:19
